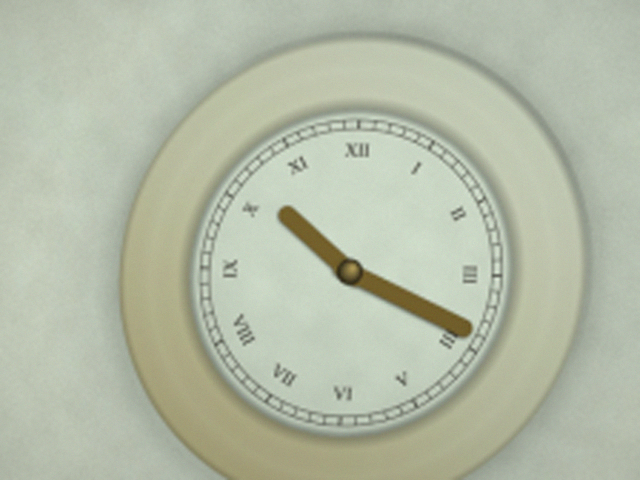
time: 10:19
